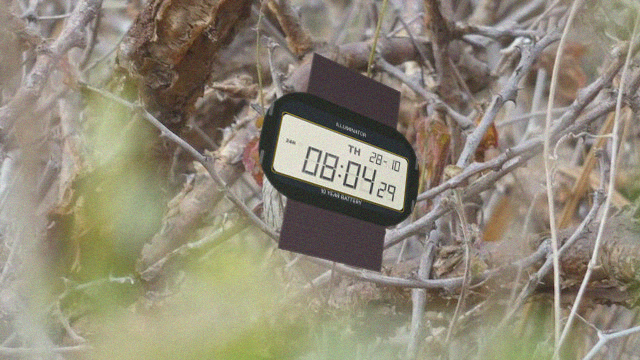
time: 8:04:29
